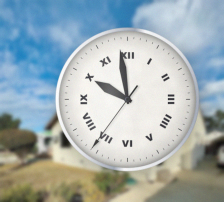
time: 9:58:36
